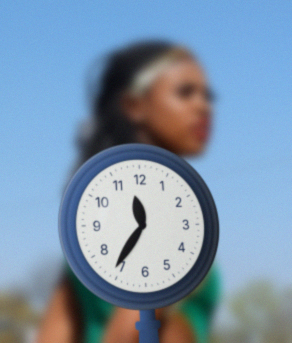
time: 11:36
